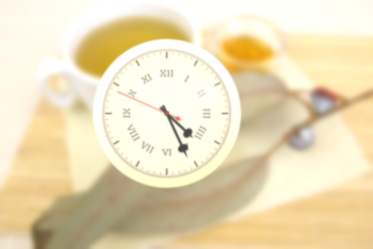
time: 4:25:49
